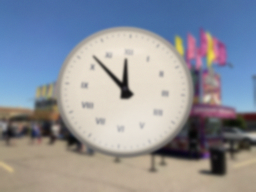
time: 11:52
